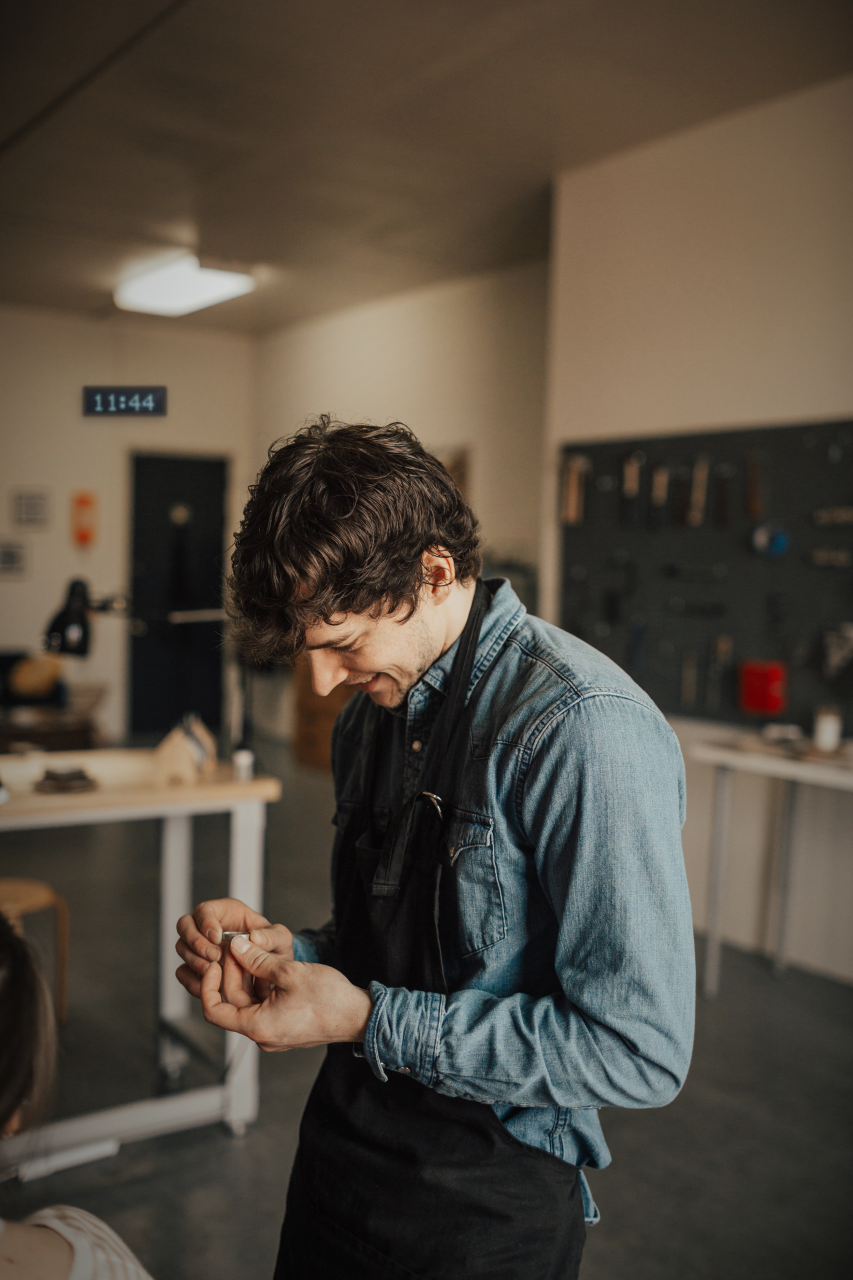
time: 11:44
